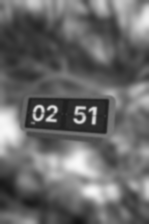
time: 2:51
